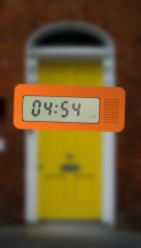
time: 4:54
